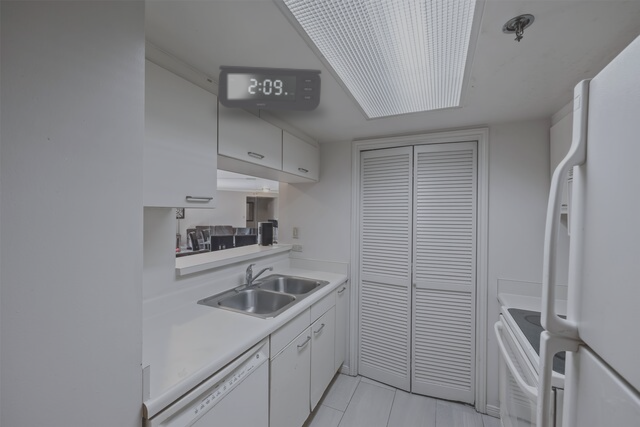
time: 2:09
